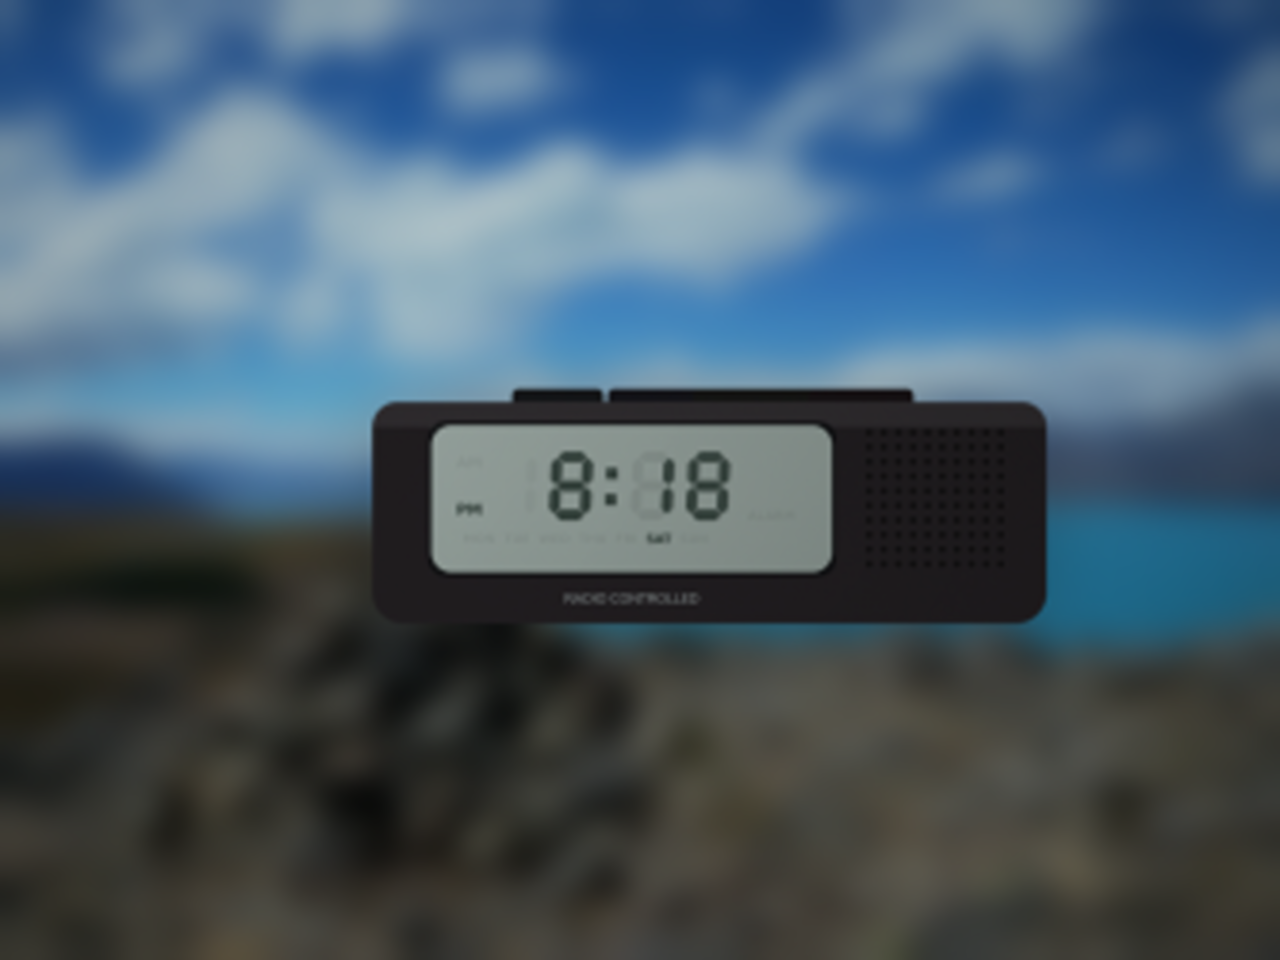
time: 8:18
